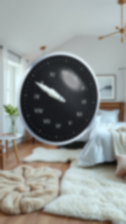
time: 9:49
